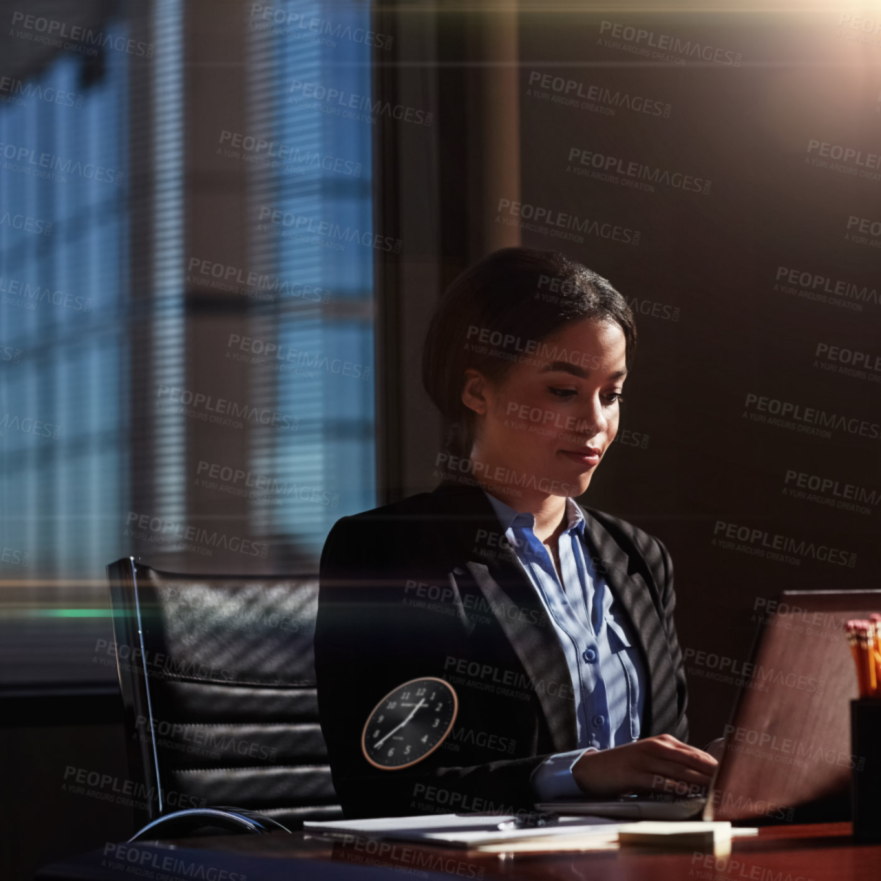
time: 12:36
